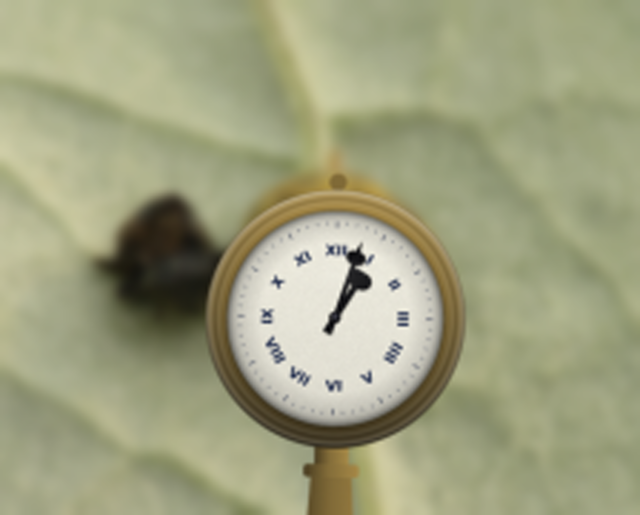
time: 1:03
